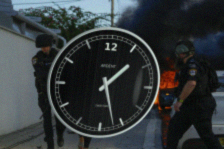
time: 1:27
